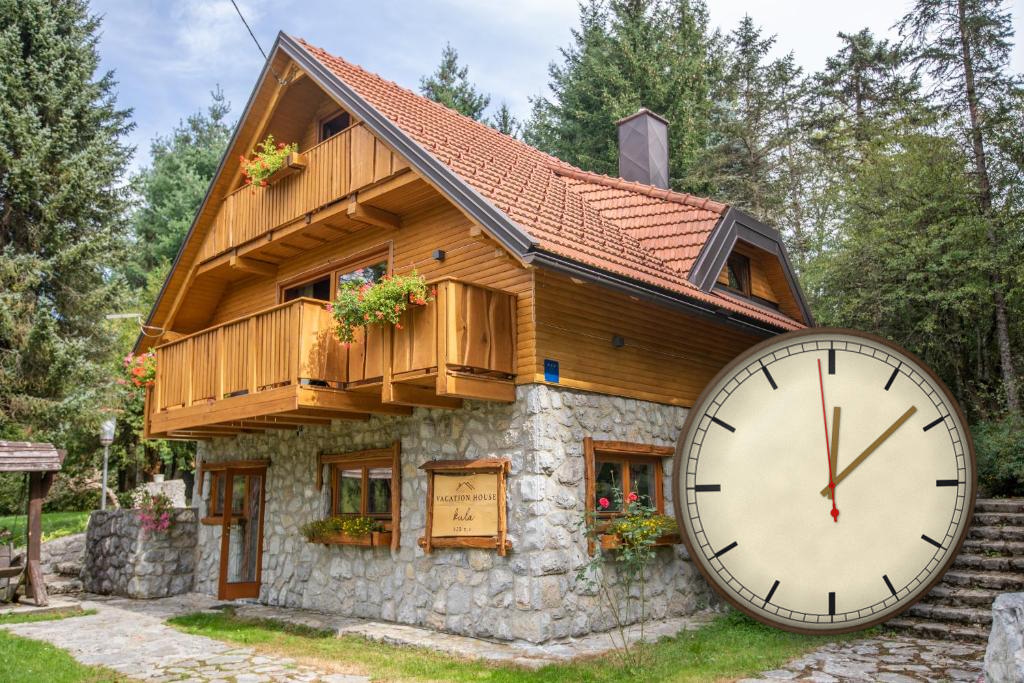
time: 12:07:59
